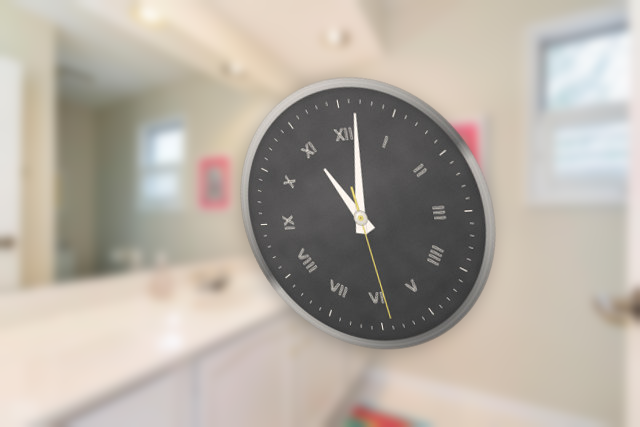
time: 11:01:29
